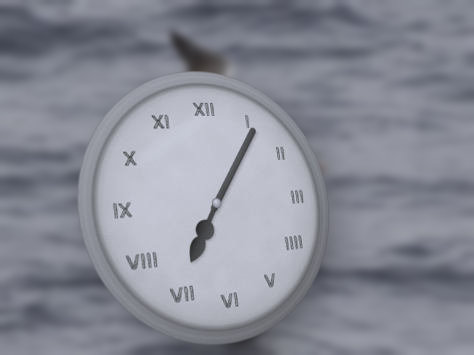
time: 7:06
